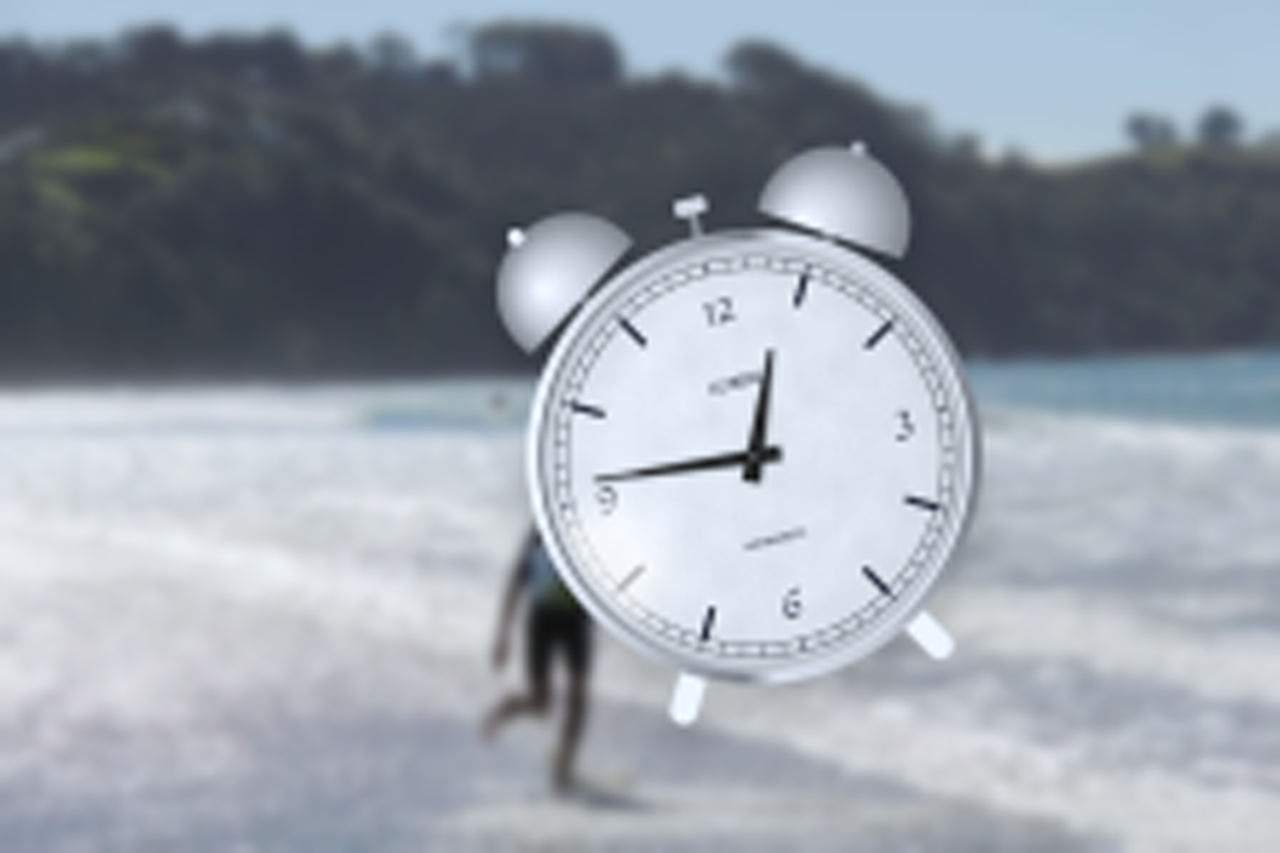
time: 12:46
